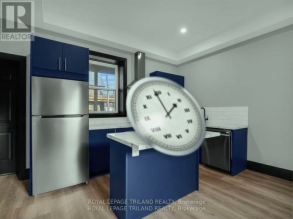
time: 1:59
